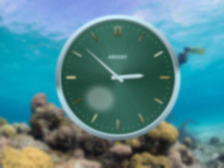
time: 2:52
